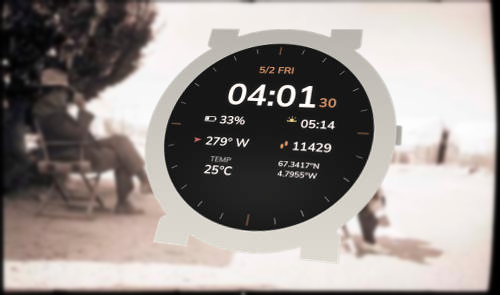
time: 4:01:30
